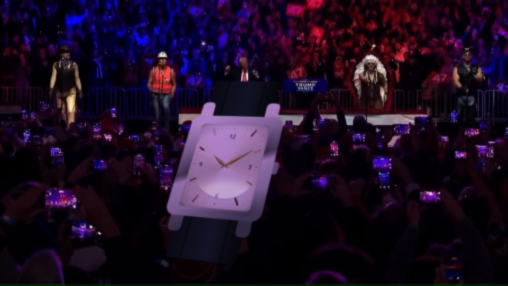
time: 10:09
